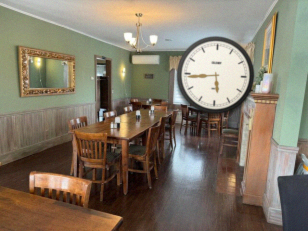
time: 5:44
